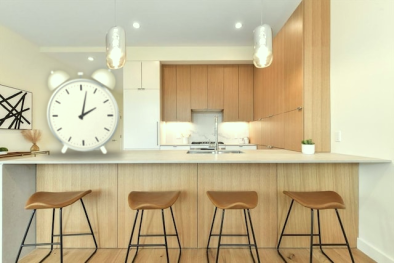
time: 2:02
